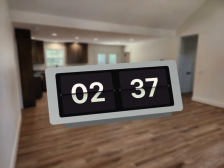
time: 2:37
